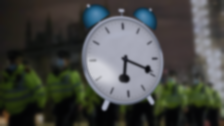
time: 6:19
